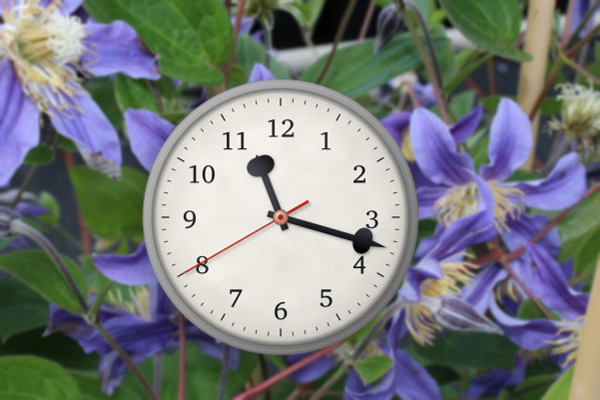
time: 11:17:40
